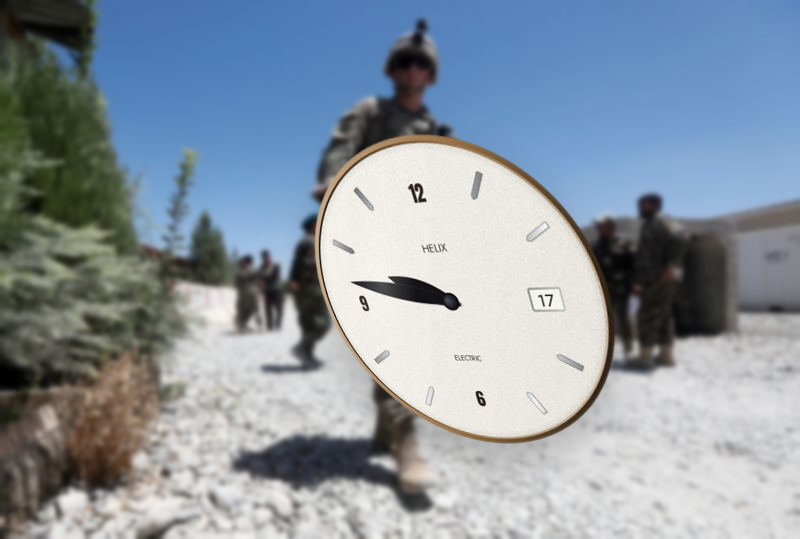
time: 9:47
